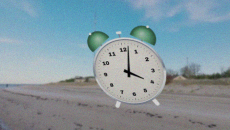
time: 4:02
